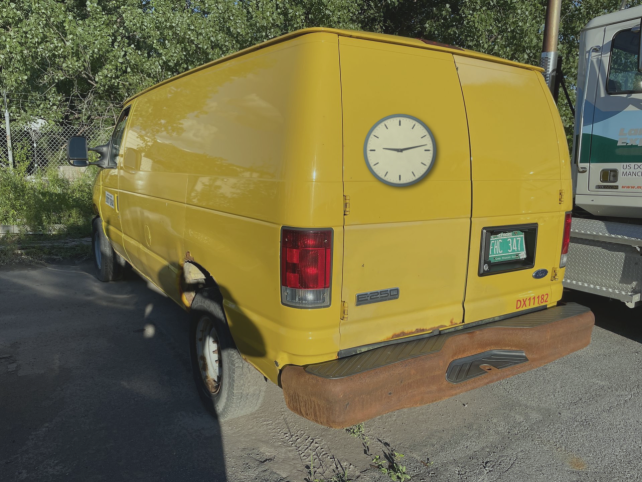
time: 9:13
